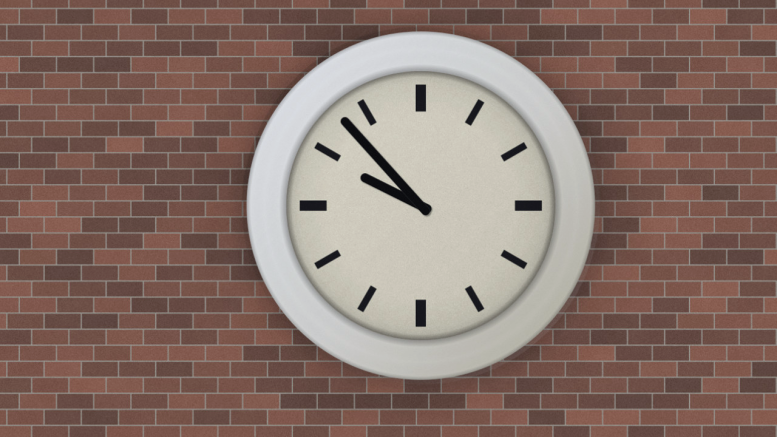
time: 9:53
